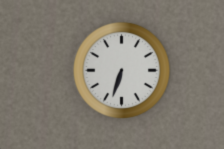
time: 6:33
